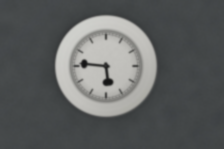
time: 5:46
